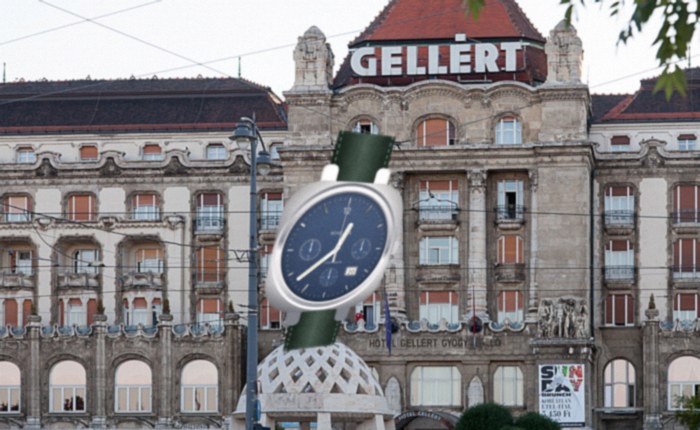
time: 12:38
